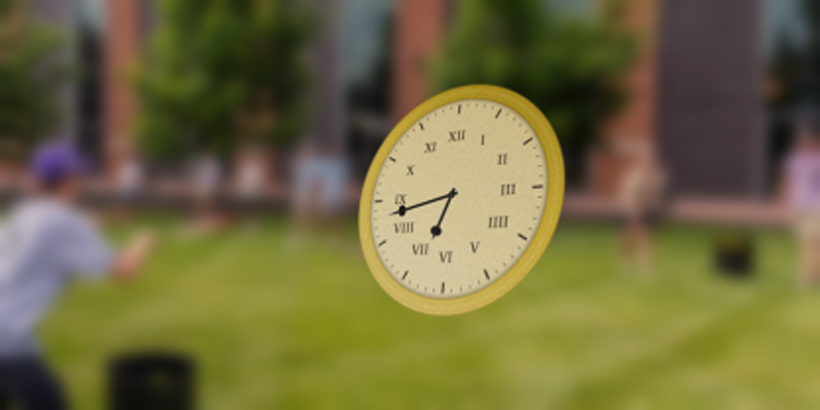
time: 6:43
